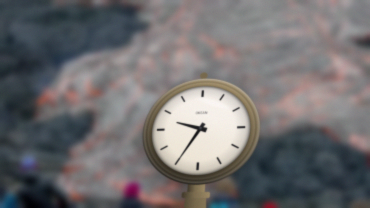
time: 9:35
